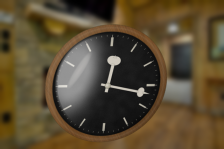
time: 12:17
